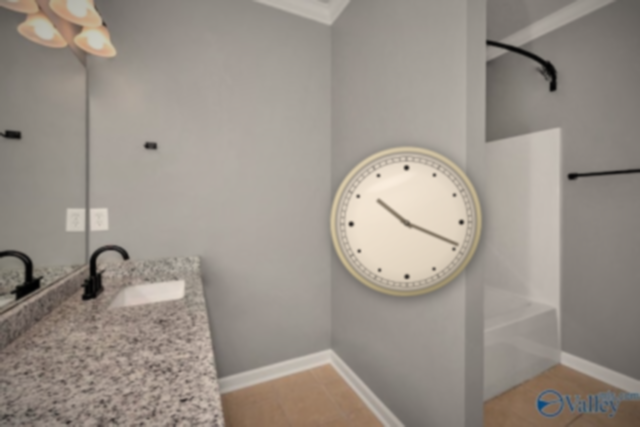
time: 10:19
